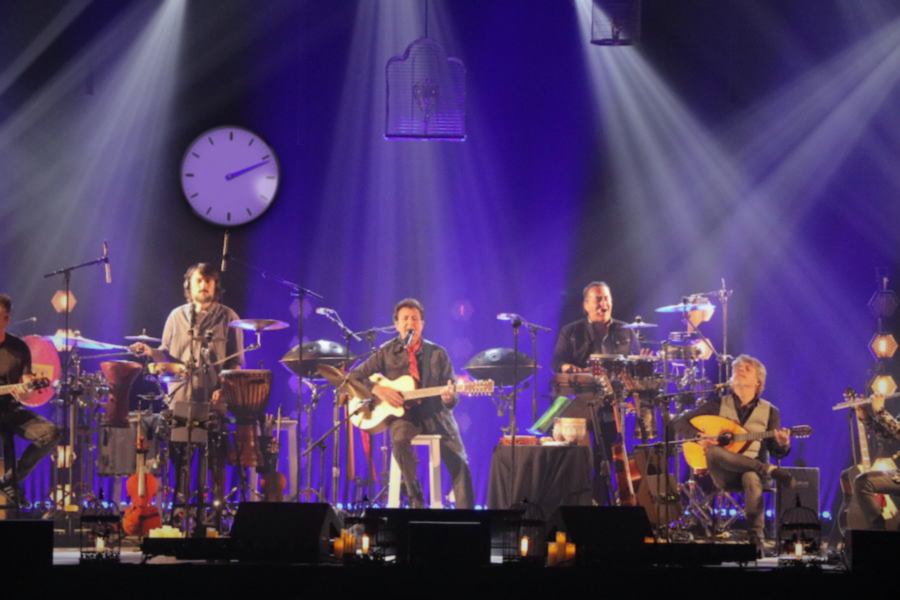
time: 2:11
